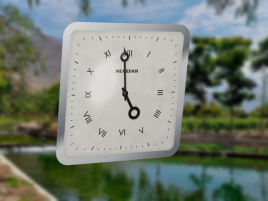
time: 4:59
